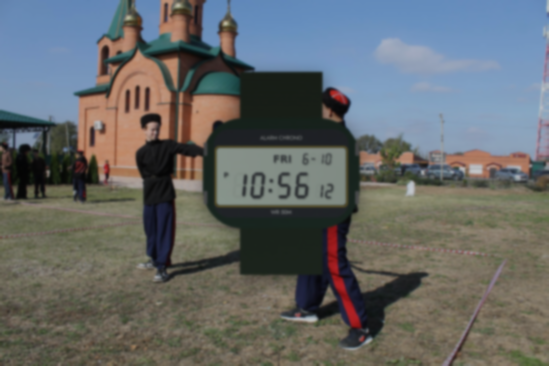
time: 10:56:12
